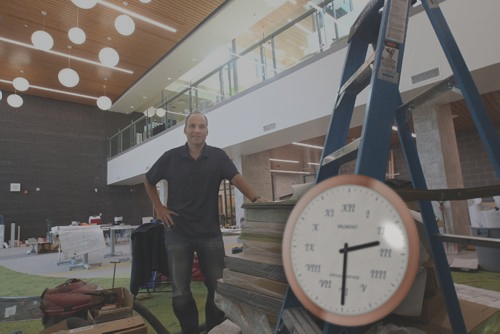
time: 2:30
